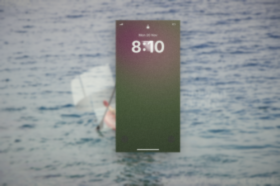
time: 8:10
